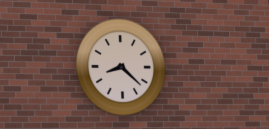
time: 8:22
